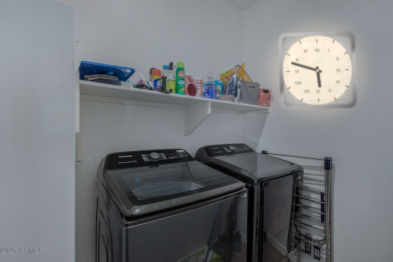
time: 5:48
